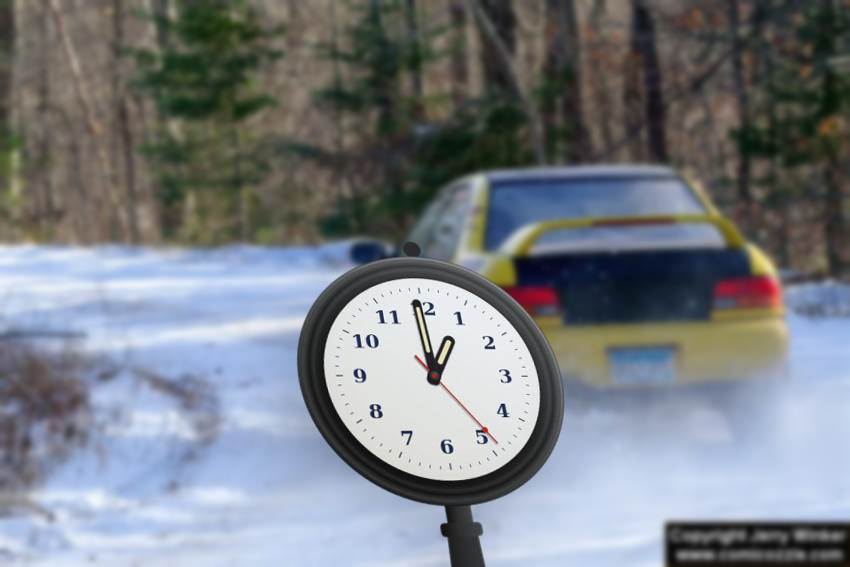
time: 12:59:24
